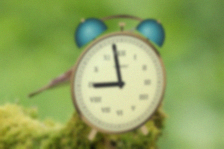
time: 8:58
